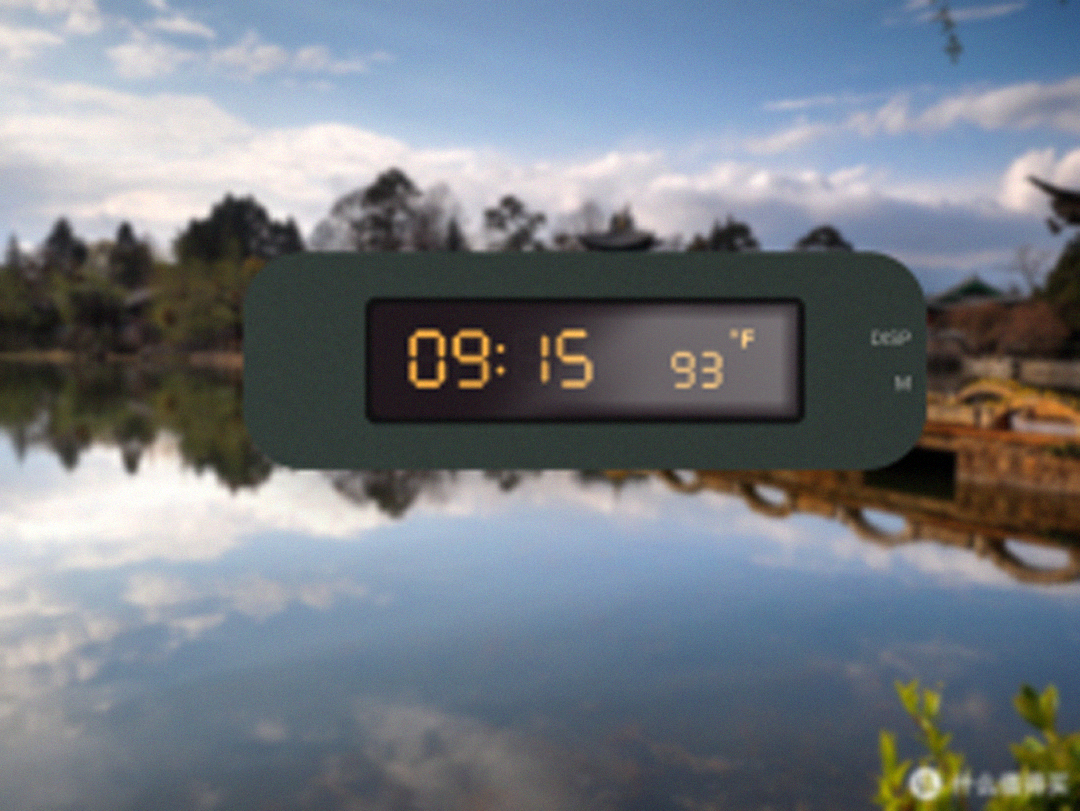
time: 9:15
